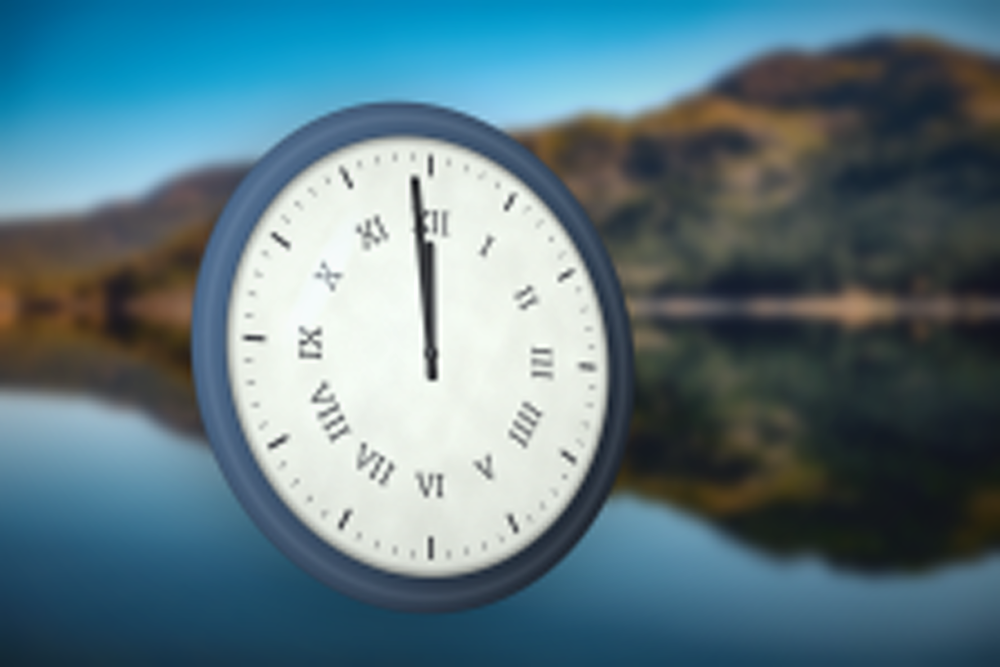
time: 11:59
